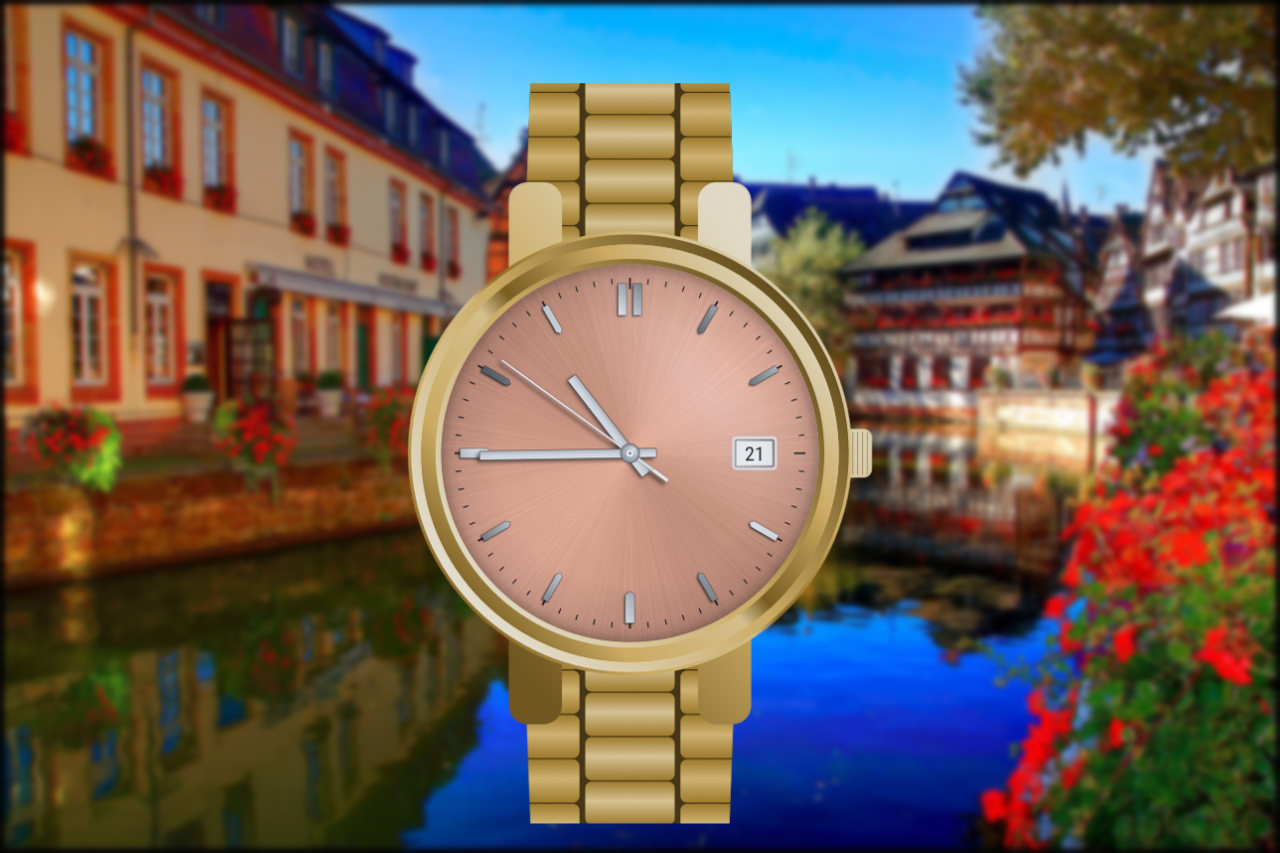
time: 10:44:51
